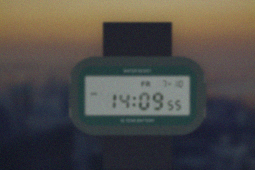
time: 14:09
